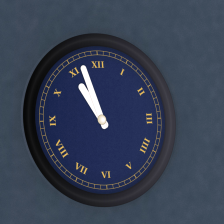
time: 10:57
